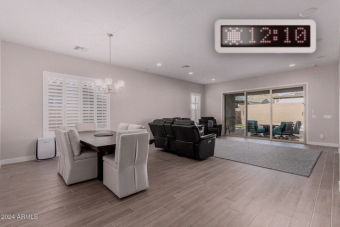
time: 12:10
